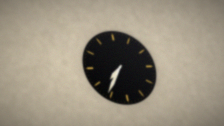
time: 7:36
